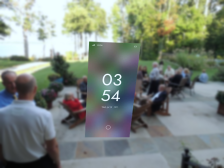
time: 3:54
